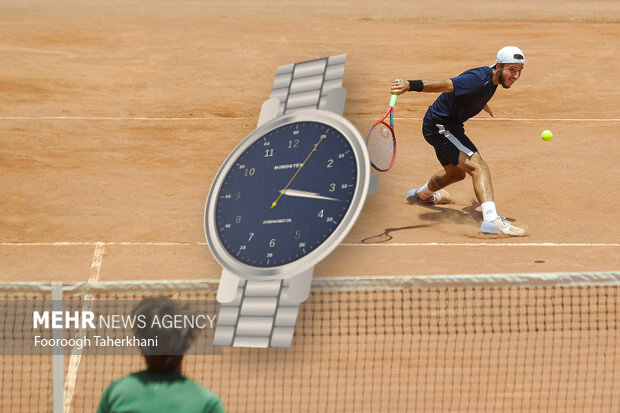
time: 3:17:05
